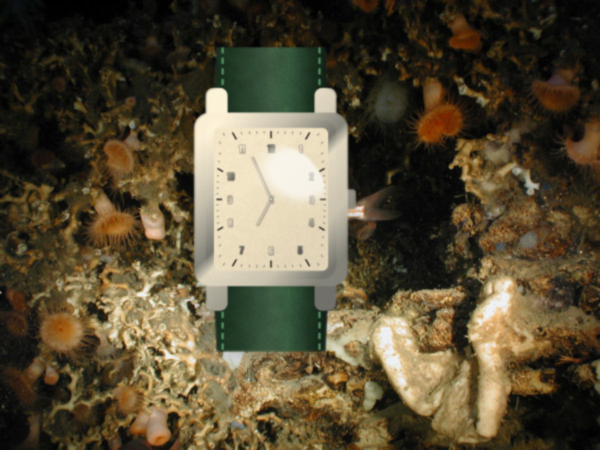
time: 6:56
